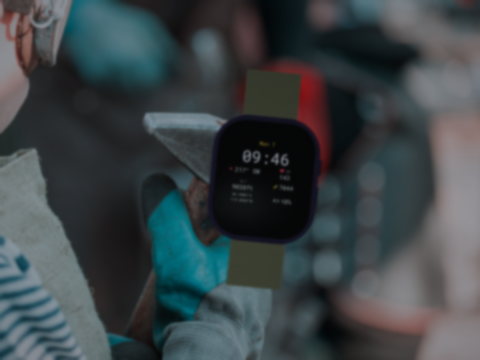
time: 9:46
